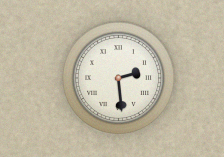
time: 2:29
